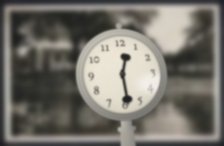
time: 12:29
